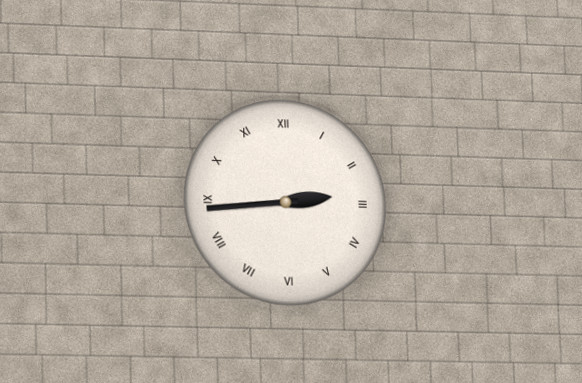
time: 2:44
